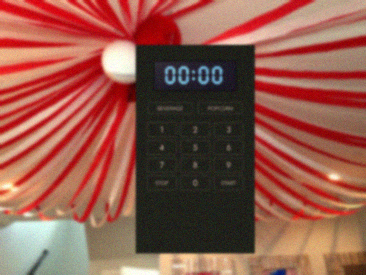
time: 0:00
